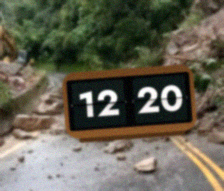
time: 12:20
